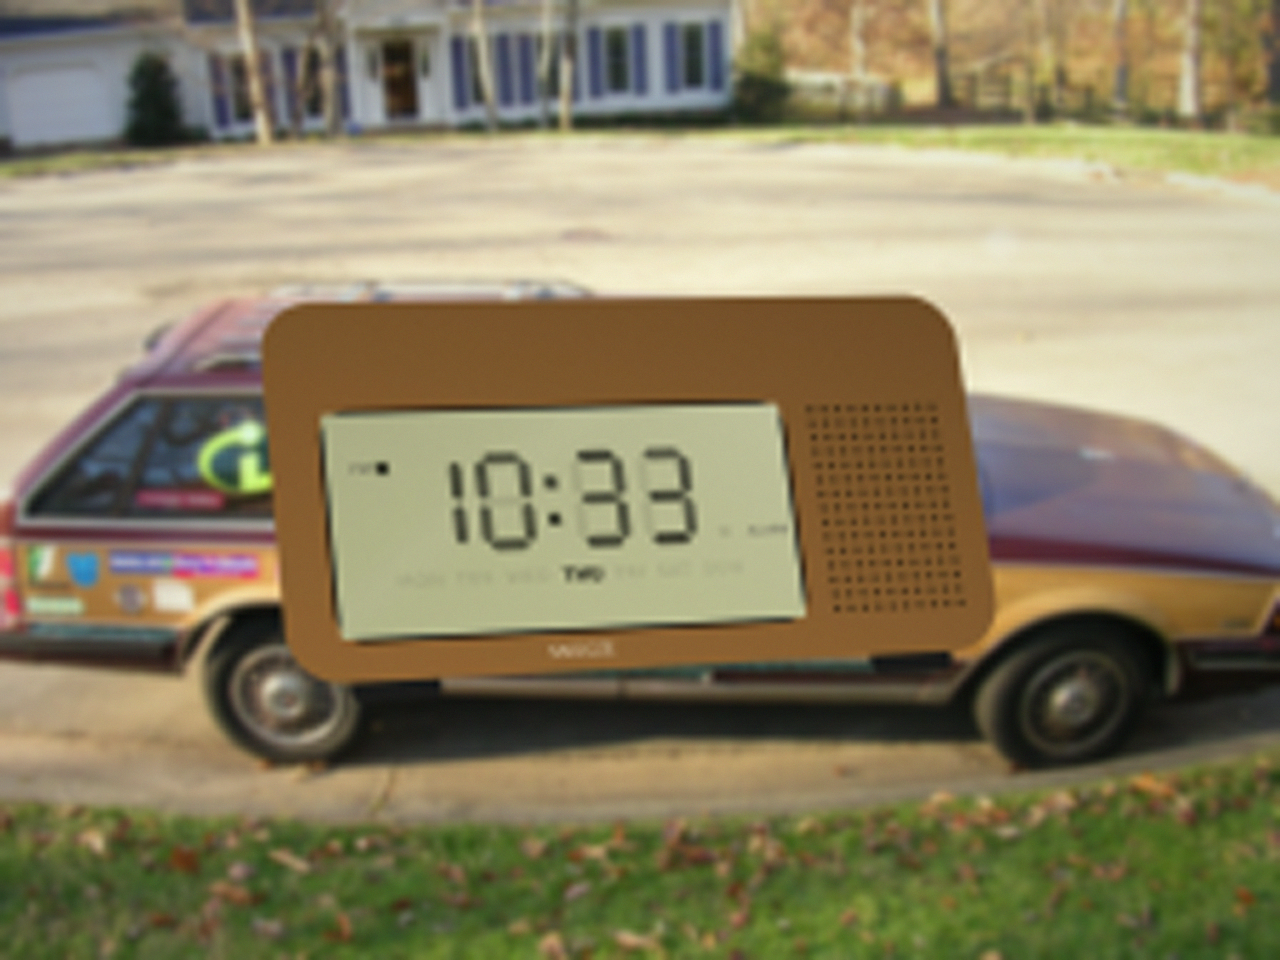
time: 10:33
